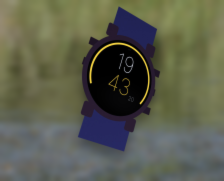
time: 19:43
